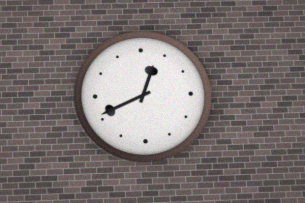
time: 12:41
